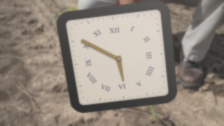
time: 5:51
